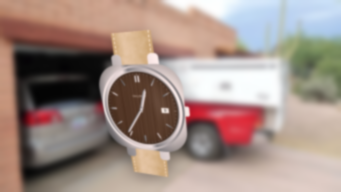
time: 12:36
